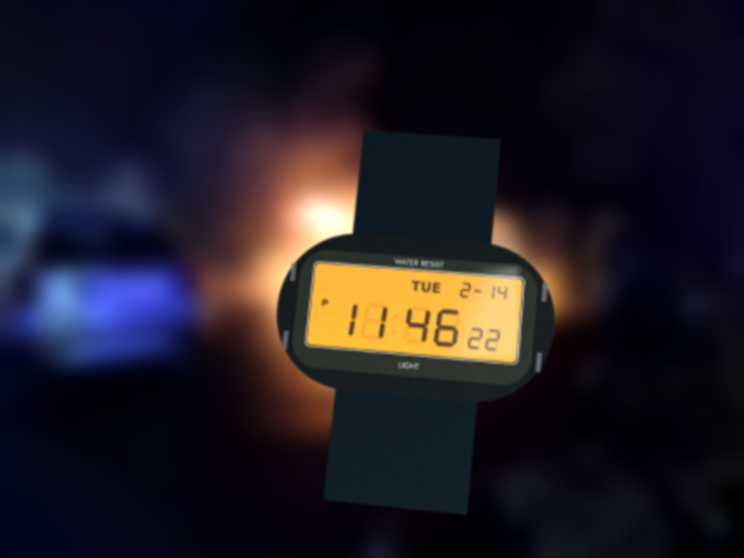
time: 11:46:22
